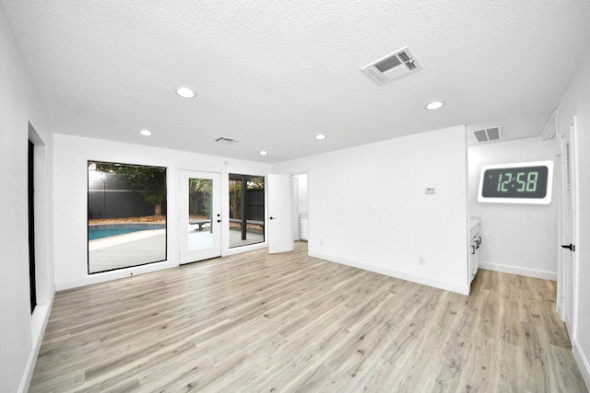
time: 12:58
